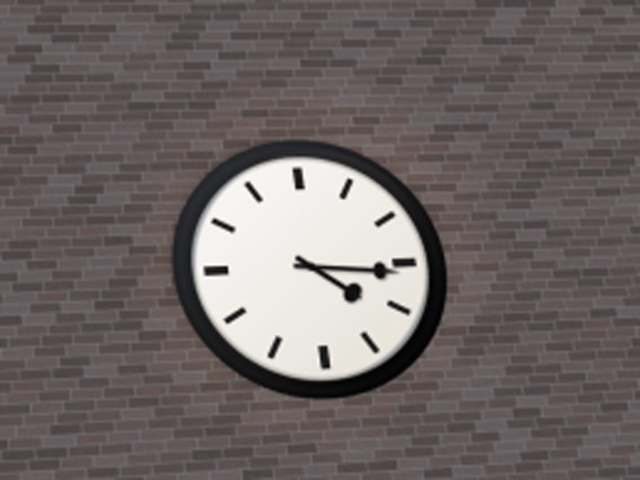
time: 4:16
